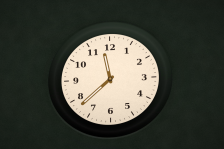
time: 11:38
